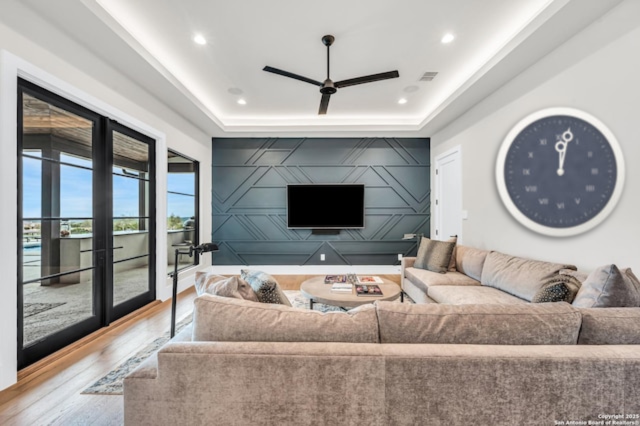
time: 12:02
